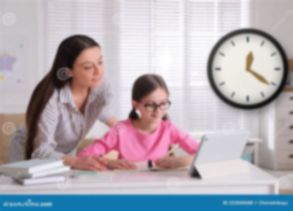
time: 12:21
